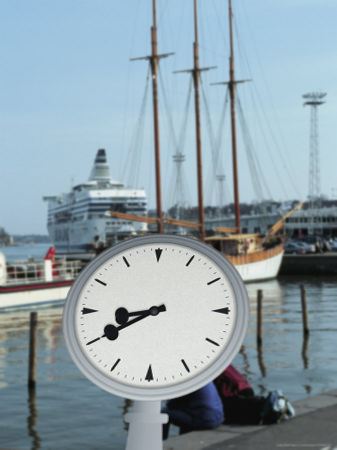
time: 8:40
